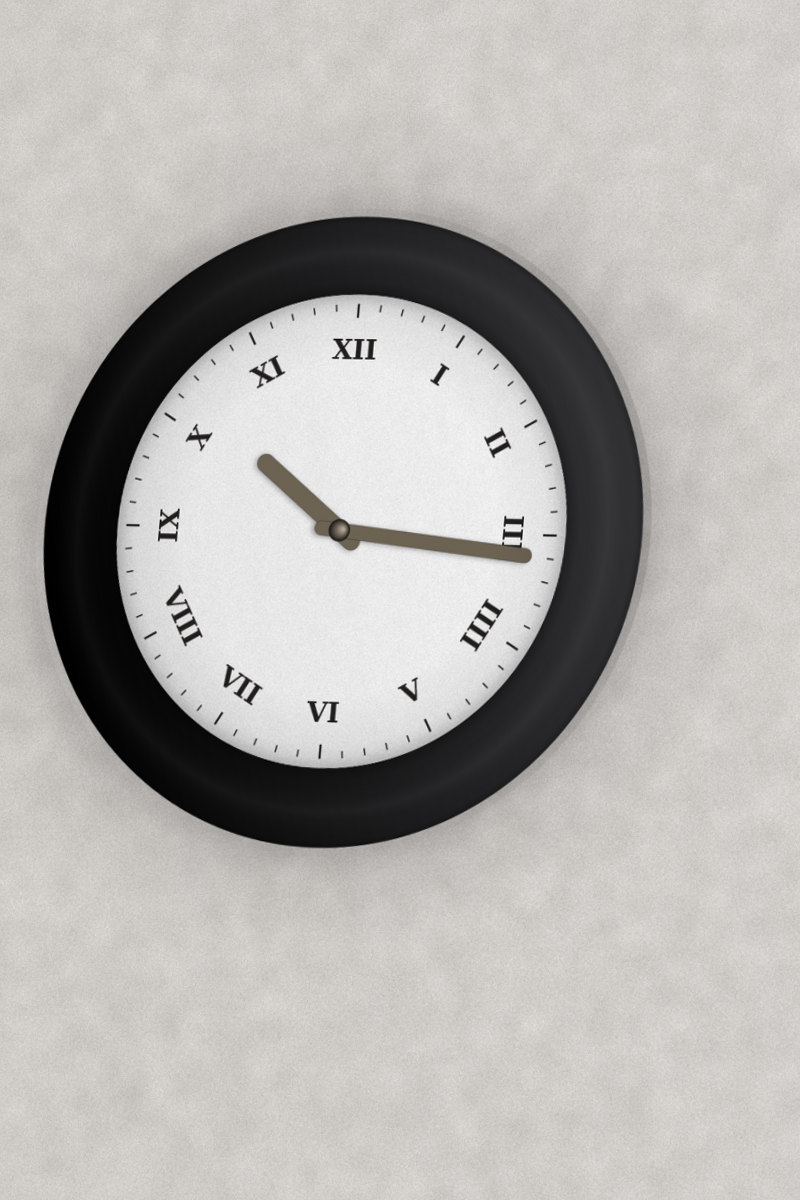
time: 10:16
